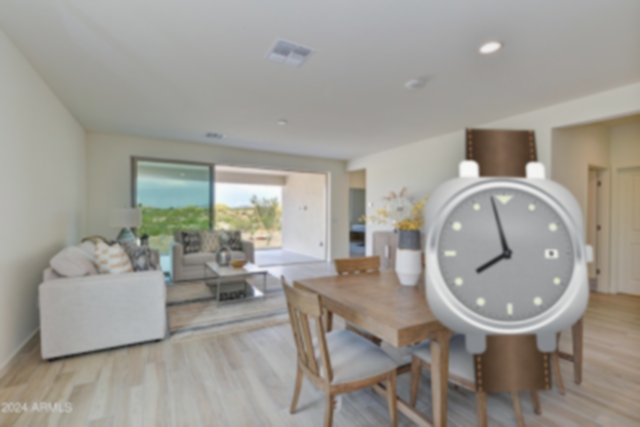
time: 7:58
